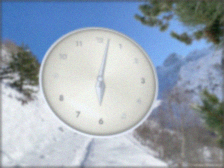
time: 6:02
